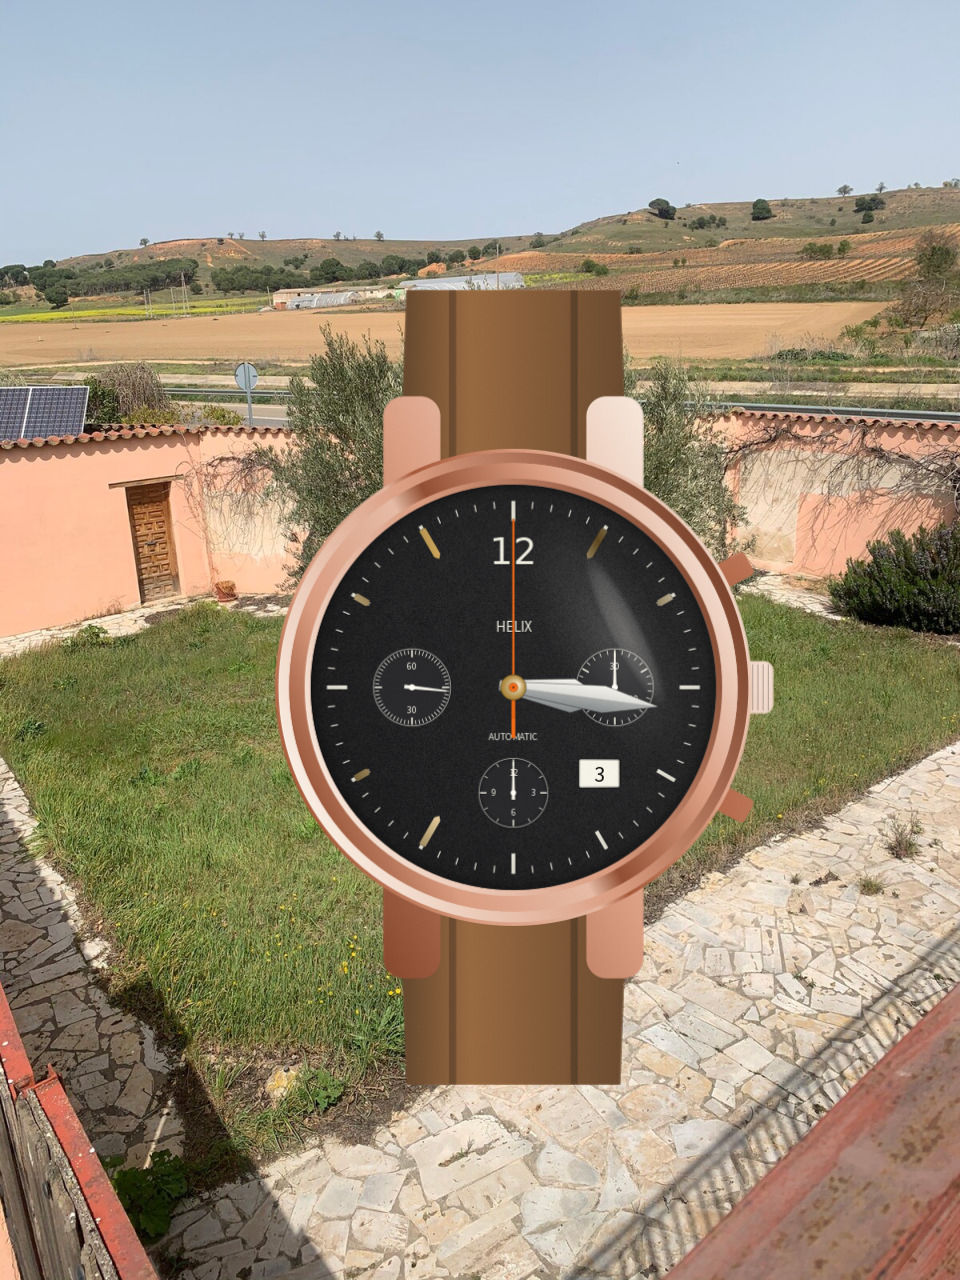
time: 3:16:16
